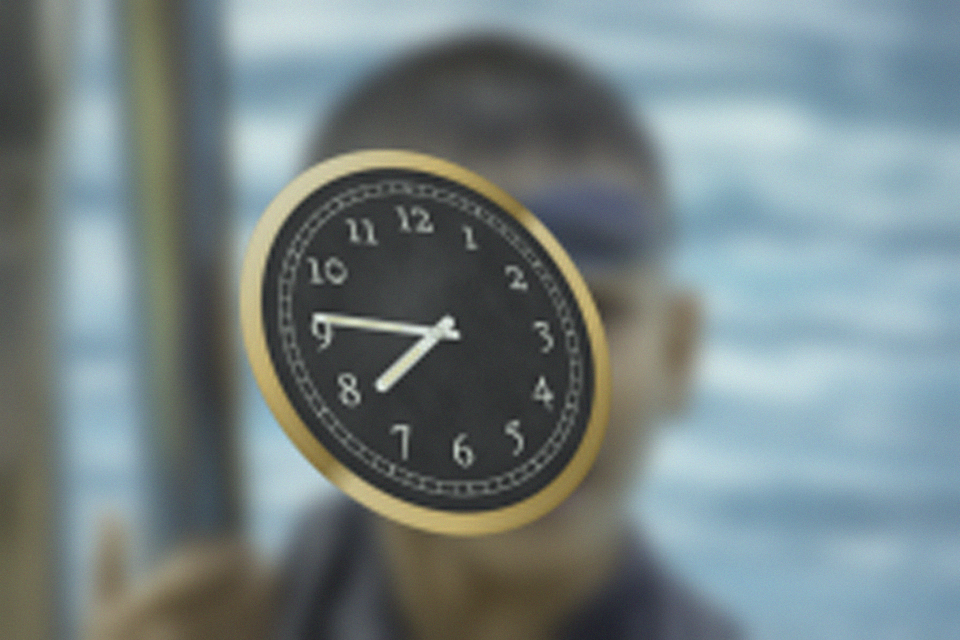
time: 7:46
